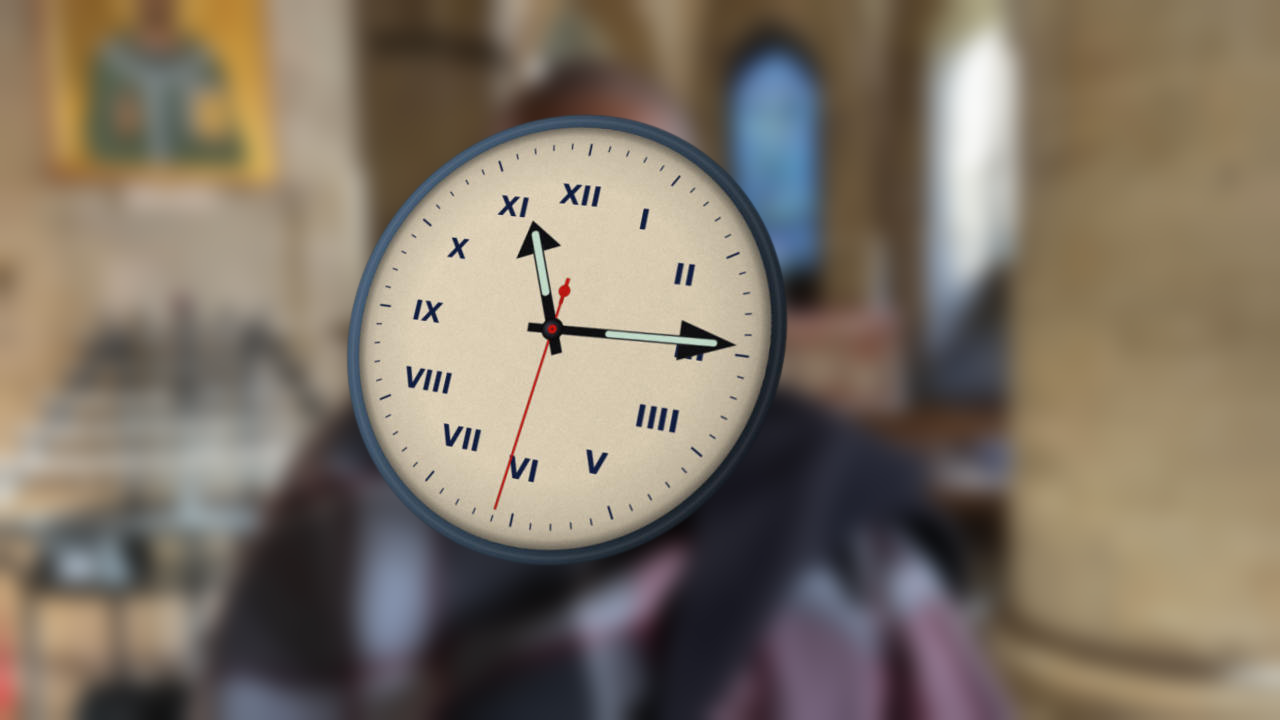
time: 11:14:31
